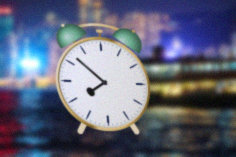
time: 7:52
